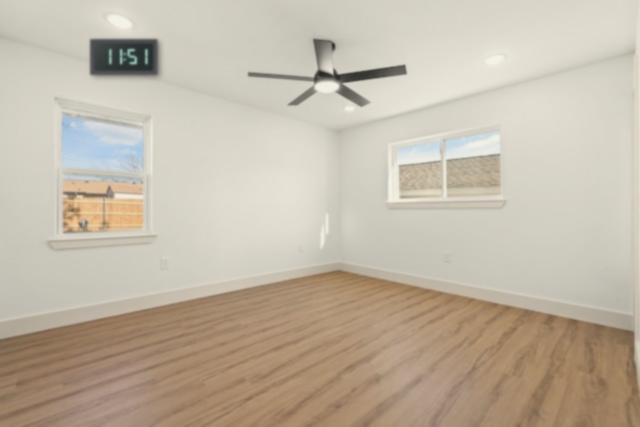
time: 11:51
